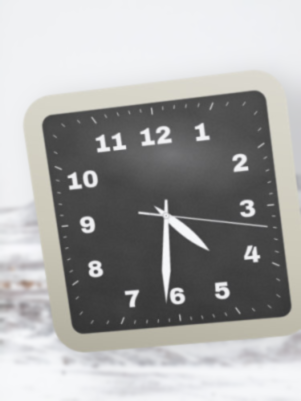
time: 4:31:17
